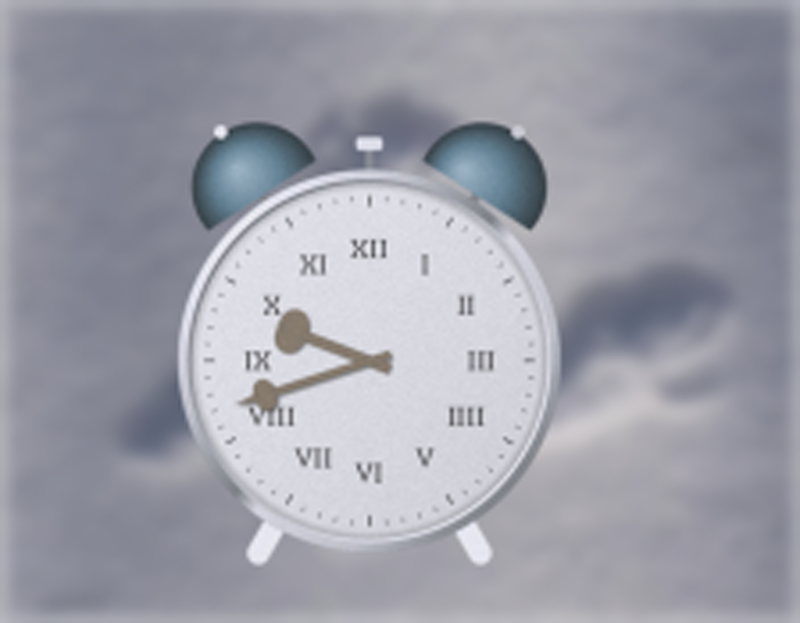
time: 9:42
